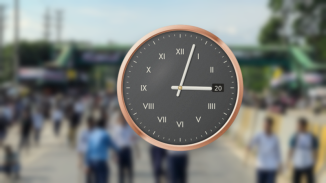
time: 3:03
